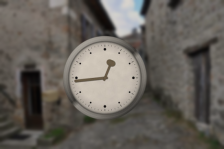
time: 12:44
